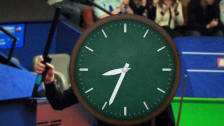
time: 8:34
